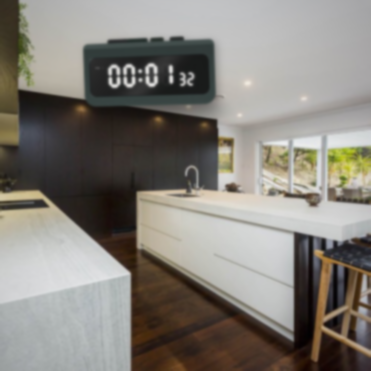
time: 0:01:32
